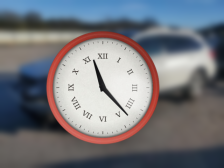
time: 11:23
